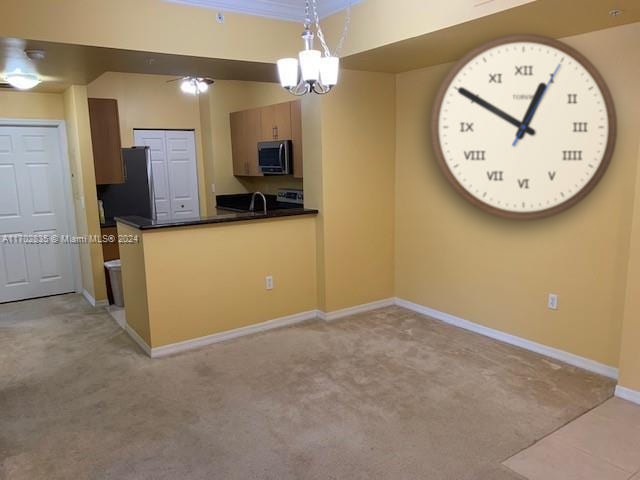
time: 12:50:05
